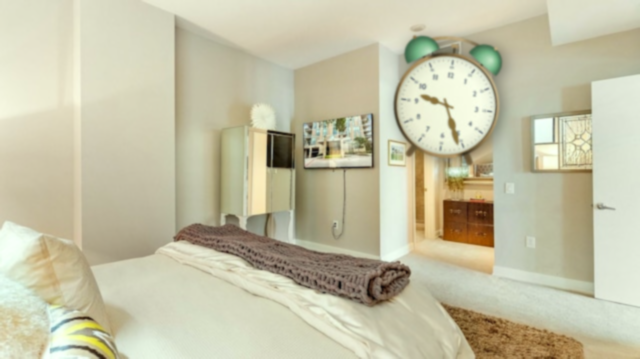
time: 9:26
